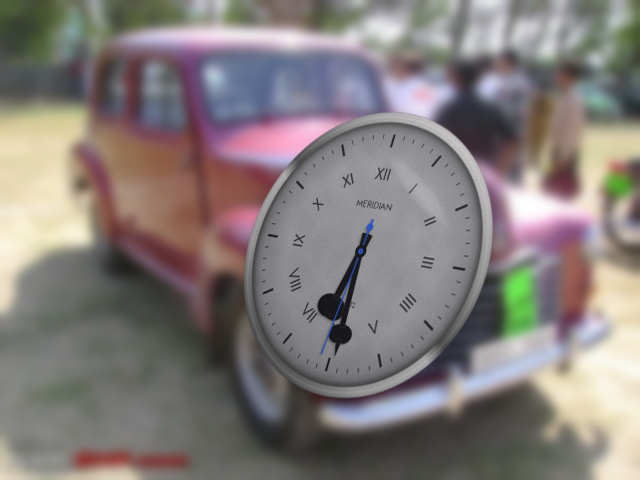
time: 6:29:31
